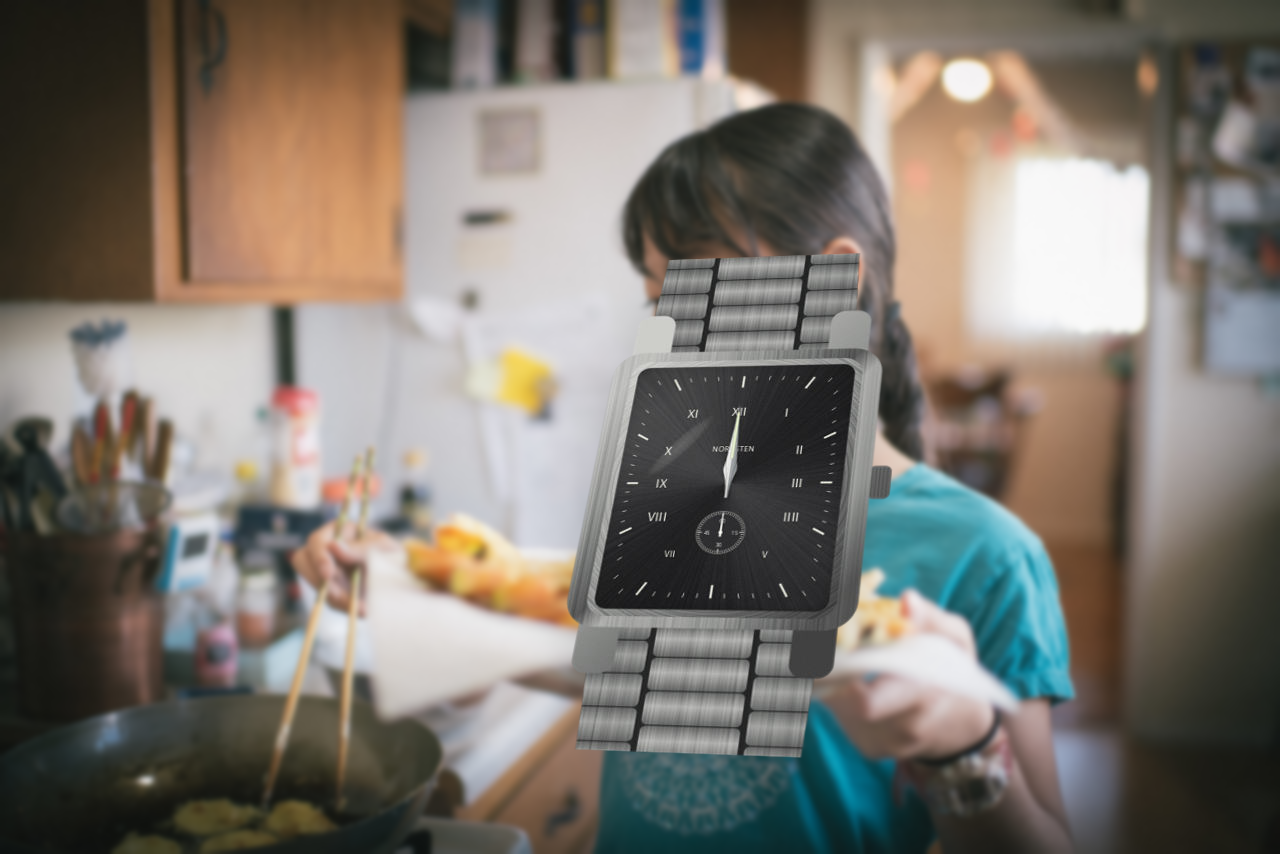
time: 12:00
